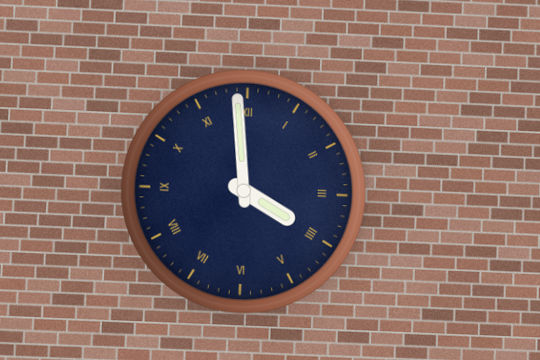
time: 3:59
